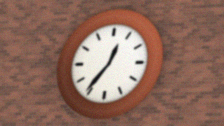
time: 12:36
